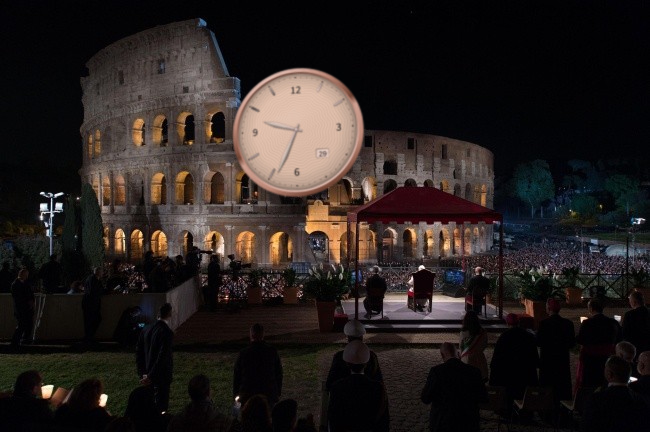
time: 9:34
